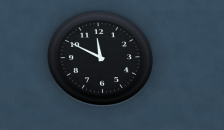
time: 11:50
